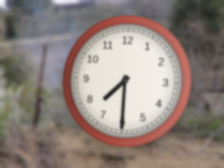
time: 7:30
